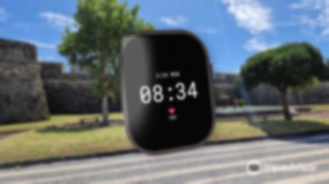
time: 8:34
